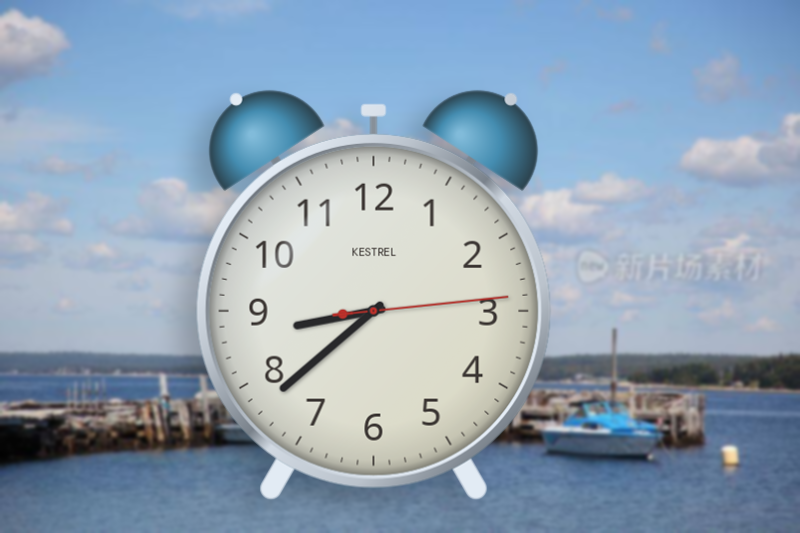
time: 8:38:14
